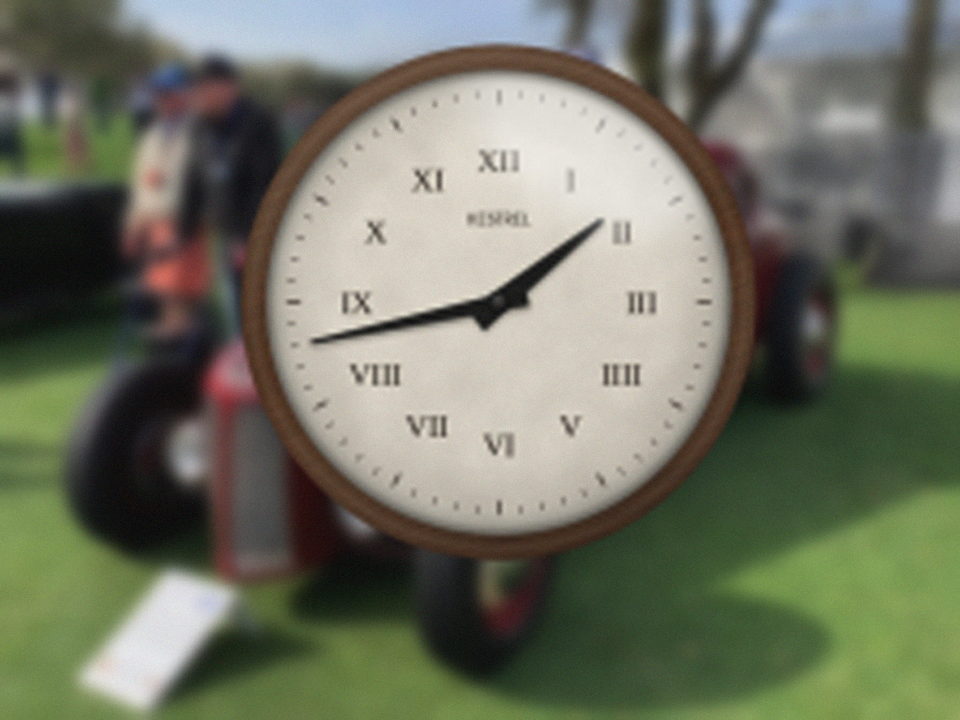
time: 1:43
